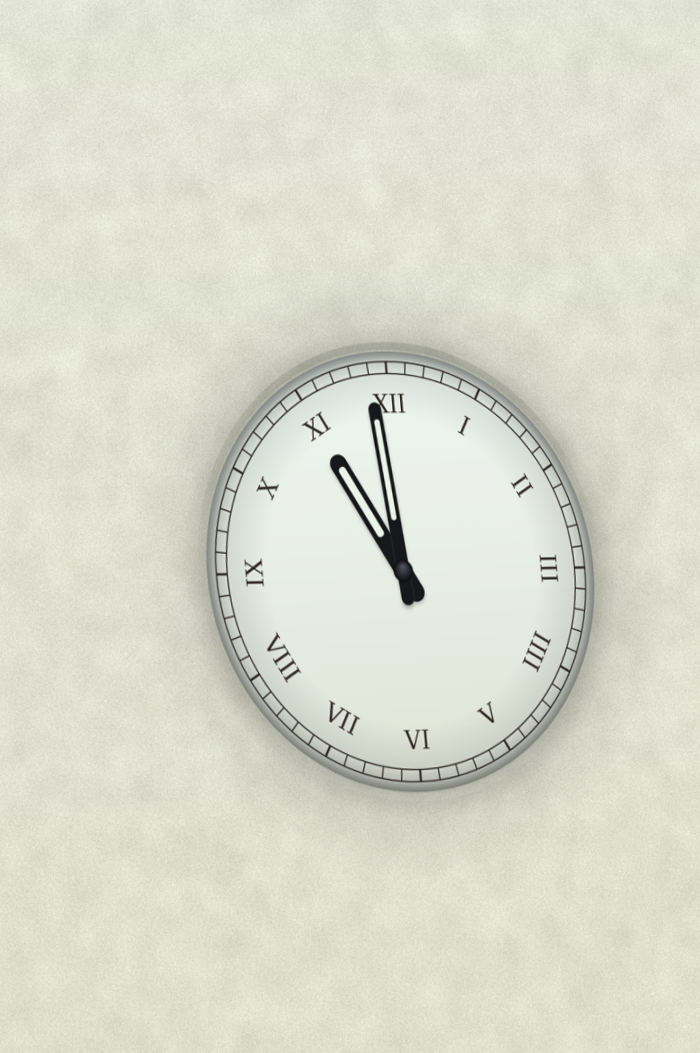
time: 10:59
